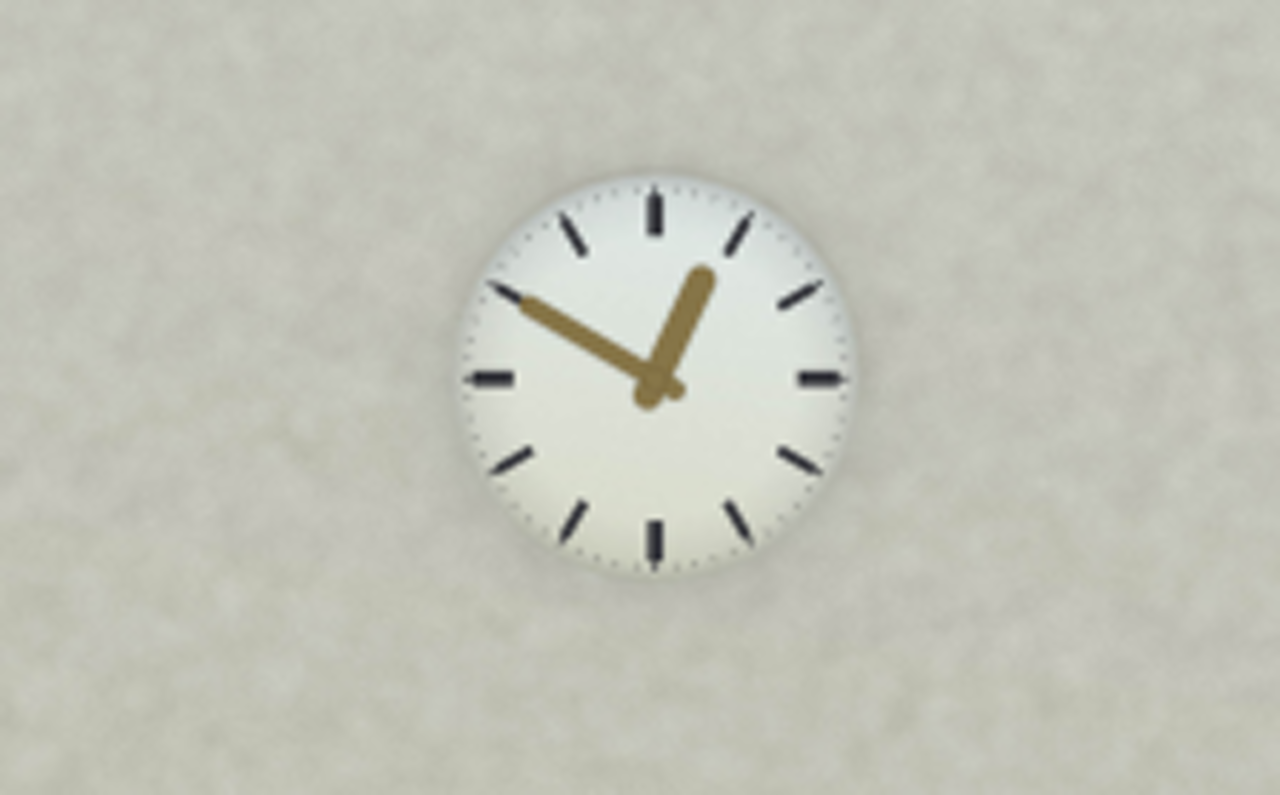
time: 12:50
